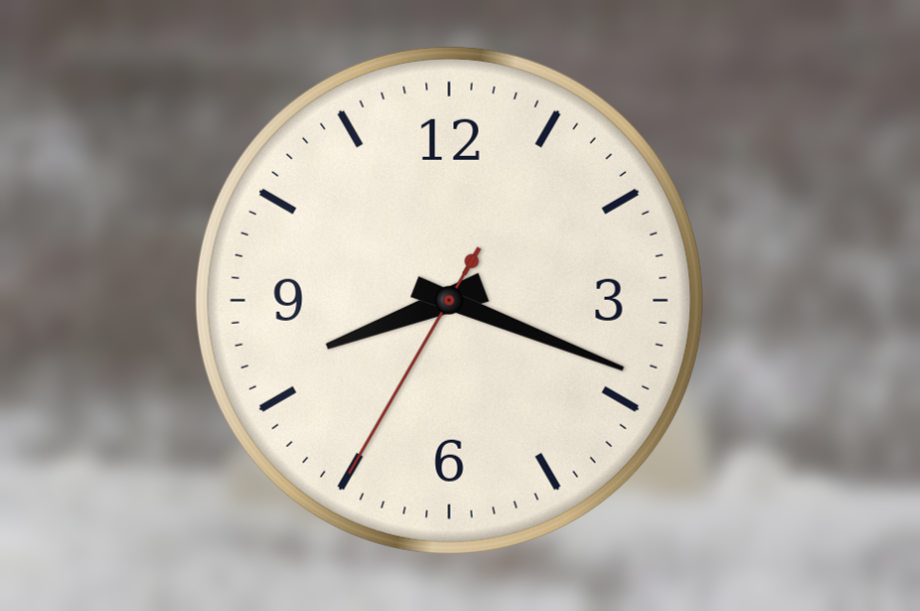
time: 8:18:35
